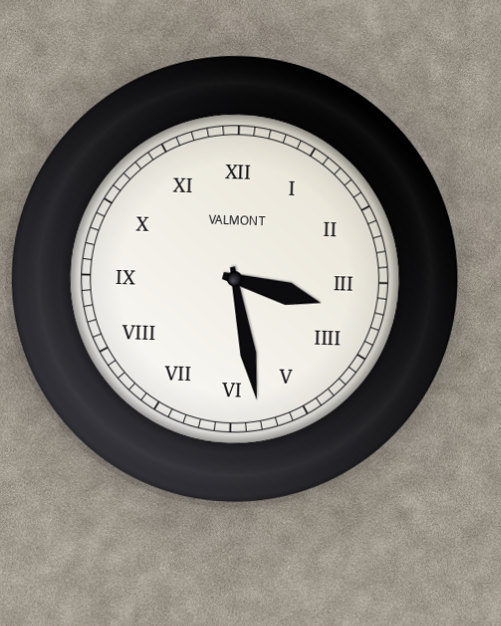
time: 3:28
